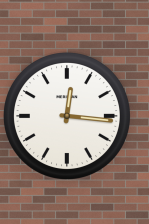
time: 12:16
